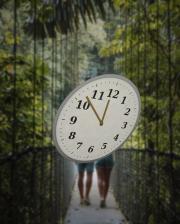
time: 11:52
